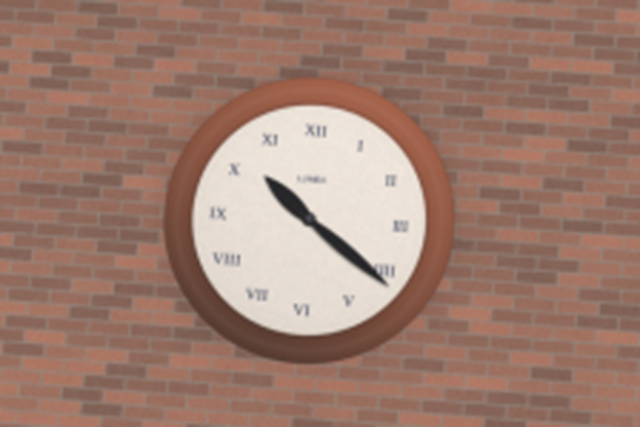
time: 10:21
